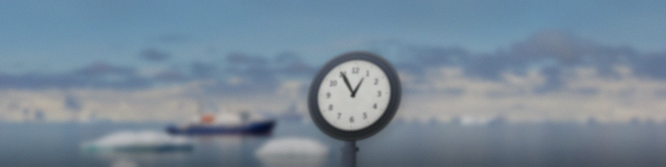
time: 12:55
